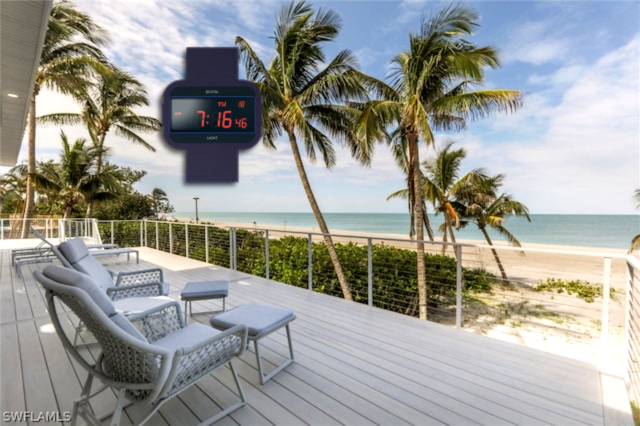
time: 7:16:46
